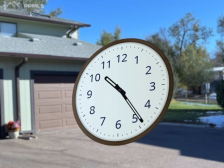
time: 10:24
